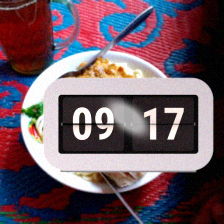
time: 9:17
